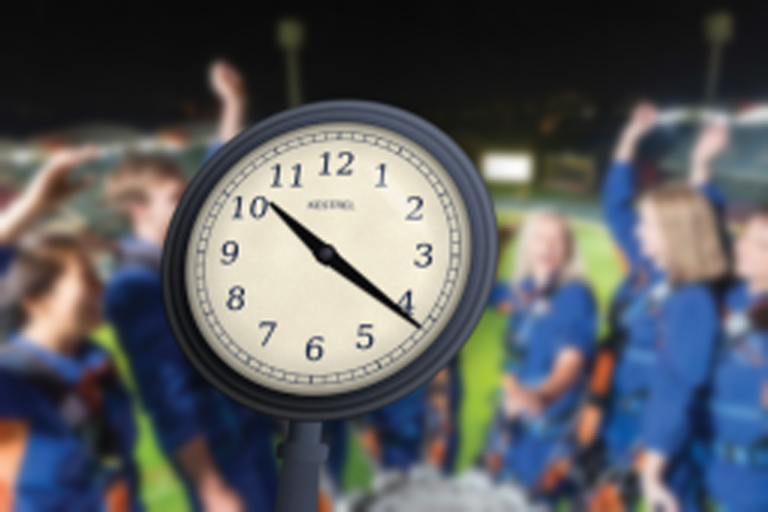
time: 10:21
